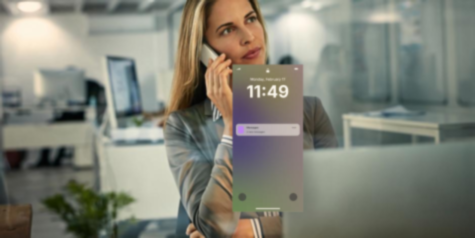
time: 11:49
